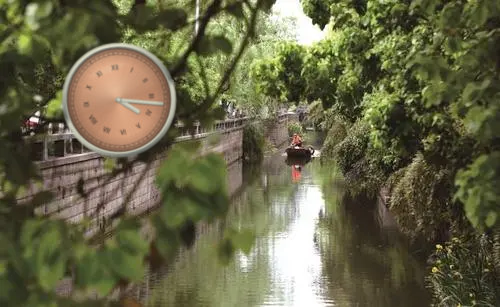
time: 4:17
